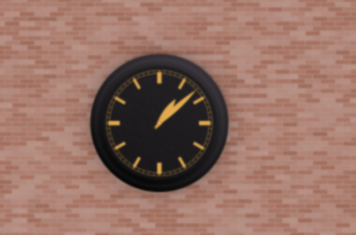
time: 1:08
